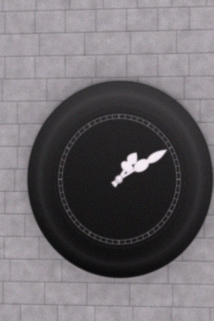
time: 1:10
